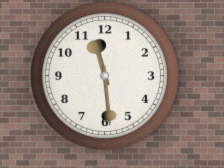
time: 11:29
